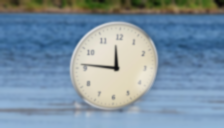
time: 11:46
